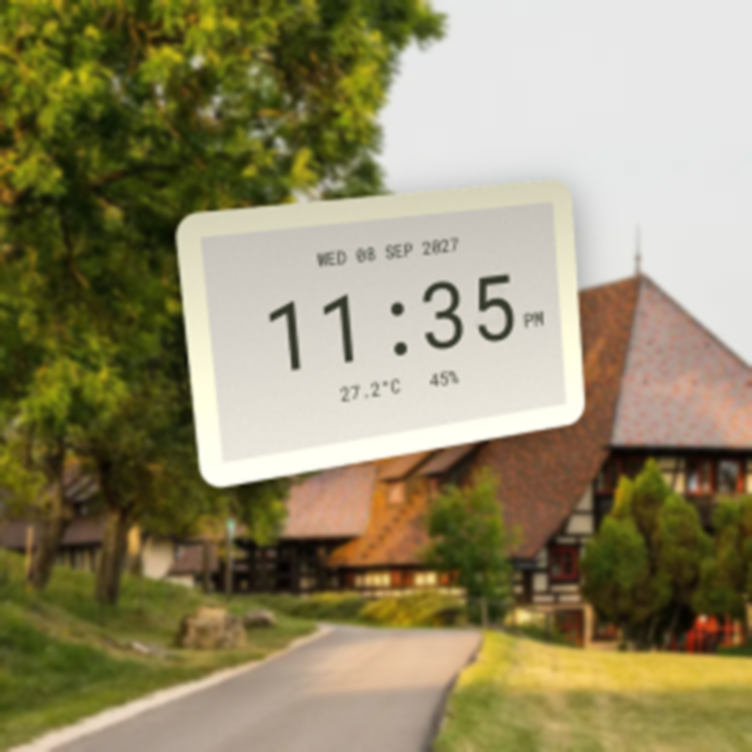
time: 11:35
